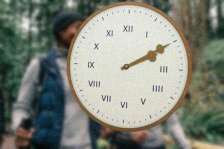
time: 2:10
